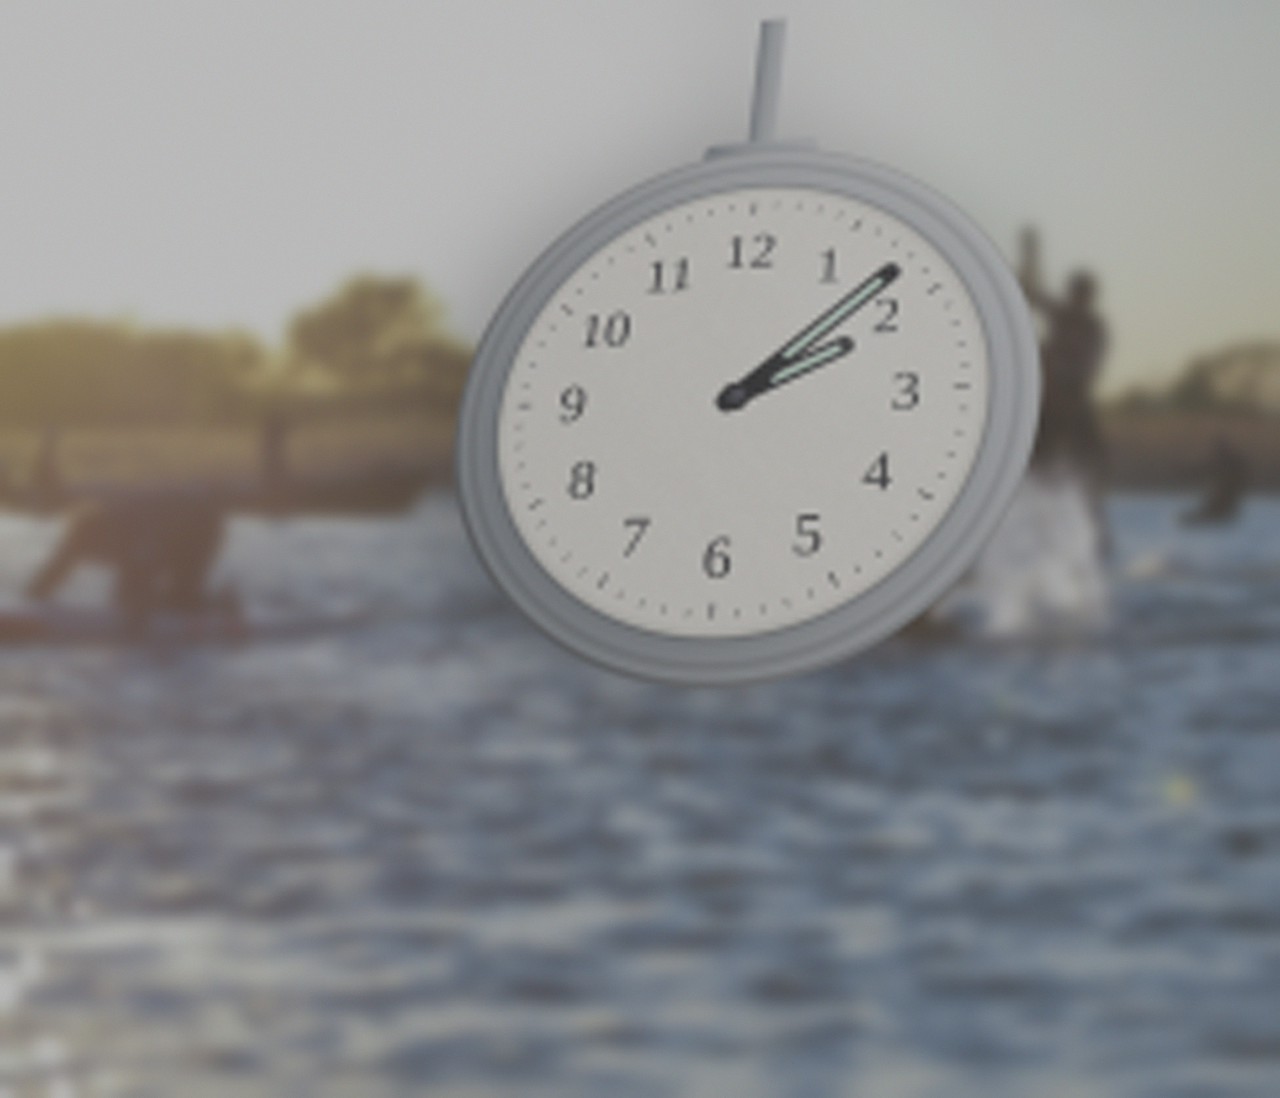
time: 2:08
